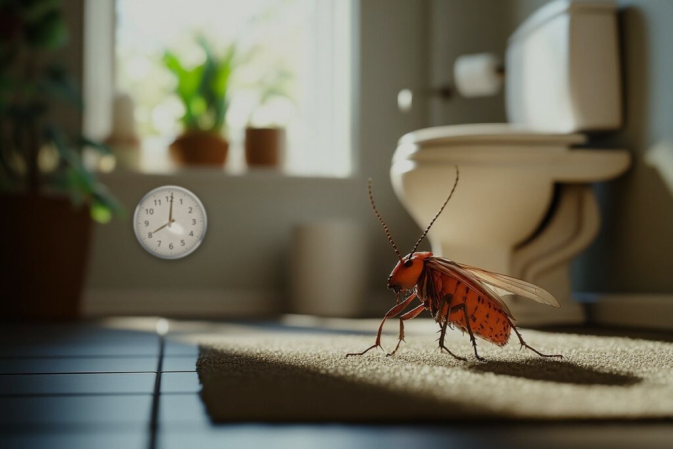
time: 8:01
